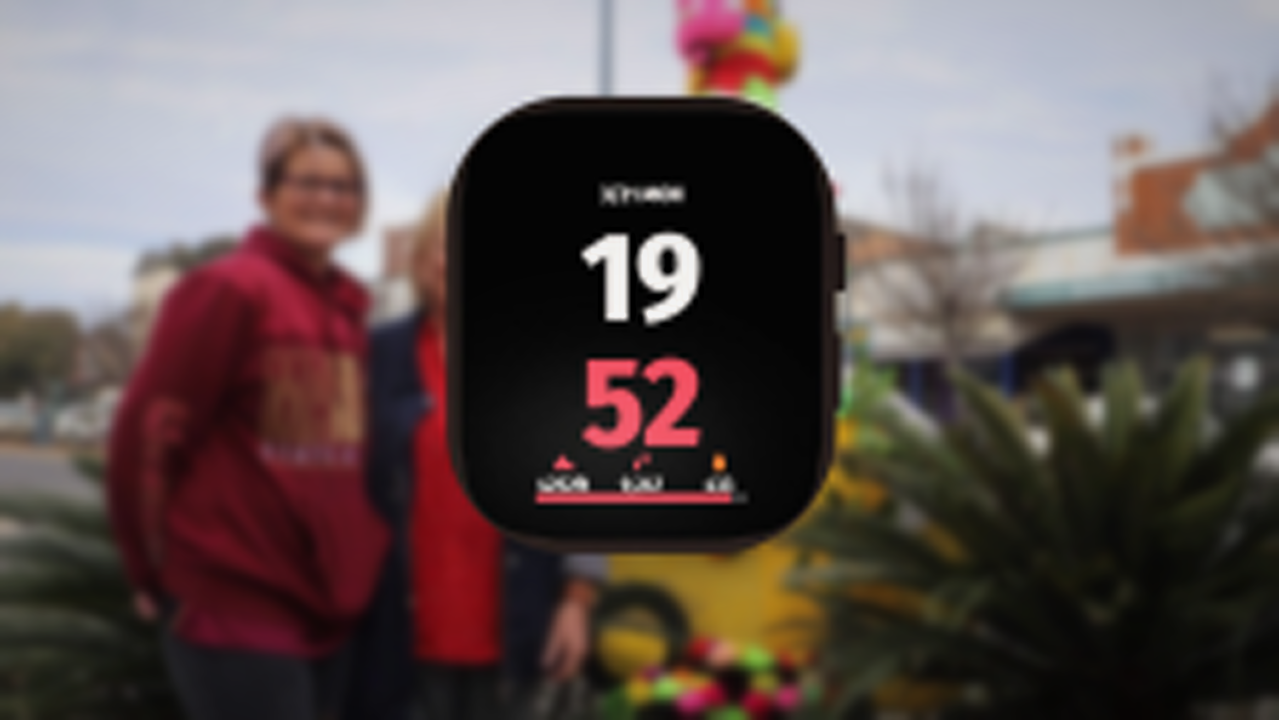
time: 19:52
